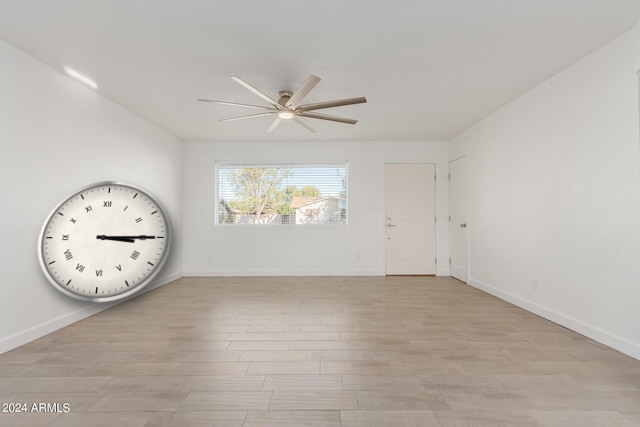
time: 3:15
